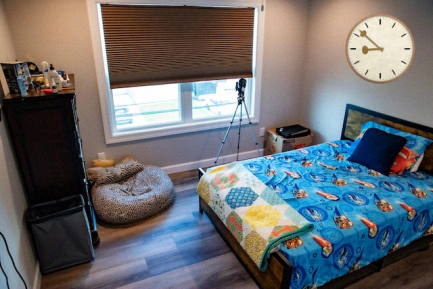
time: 8:52
